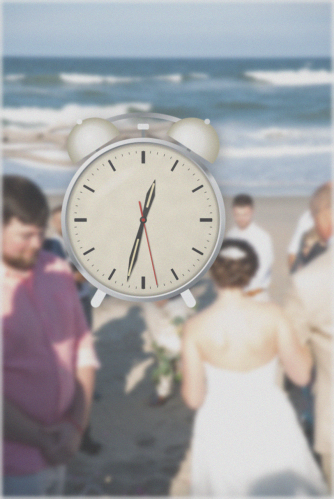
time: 12:32:28
